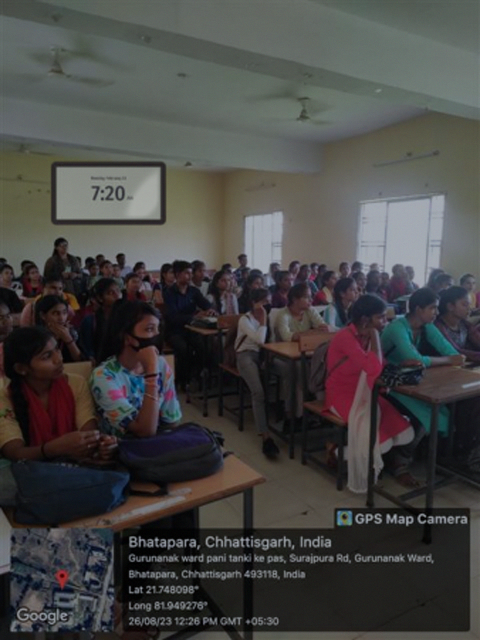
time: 7:20
